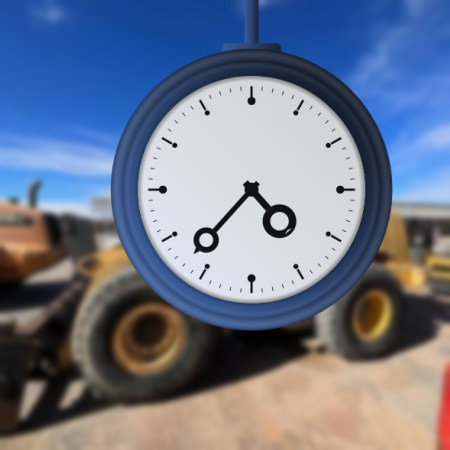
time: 4:37
